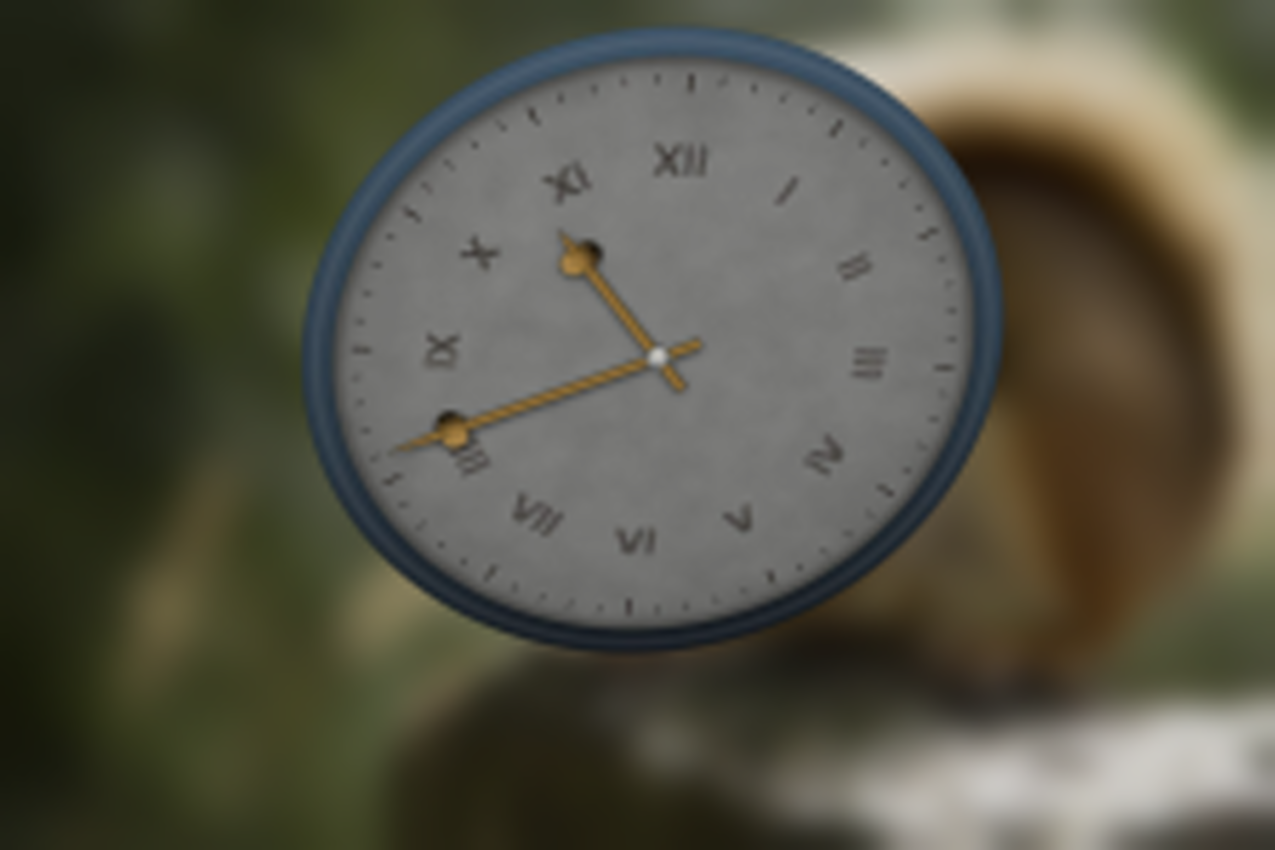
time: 10:41
